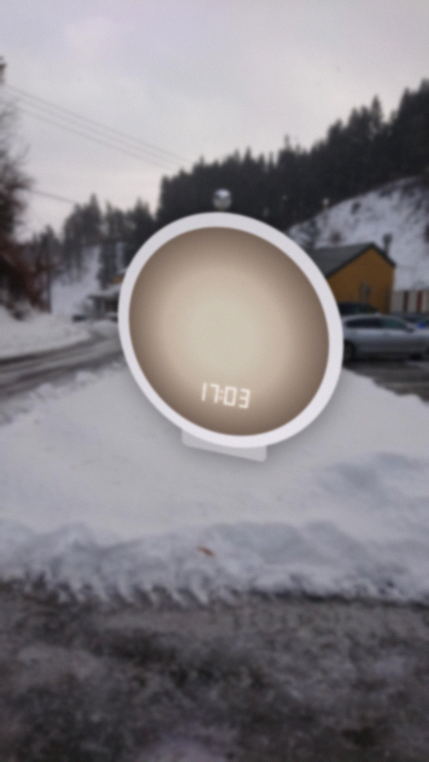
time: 17:03
